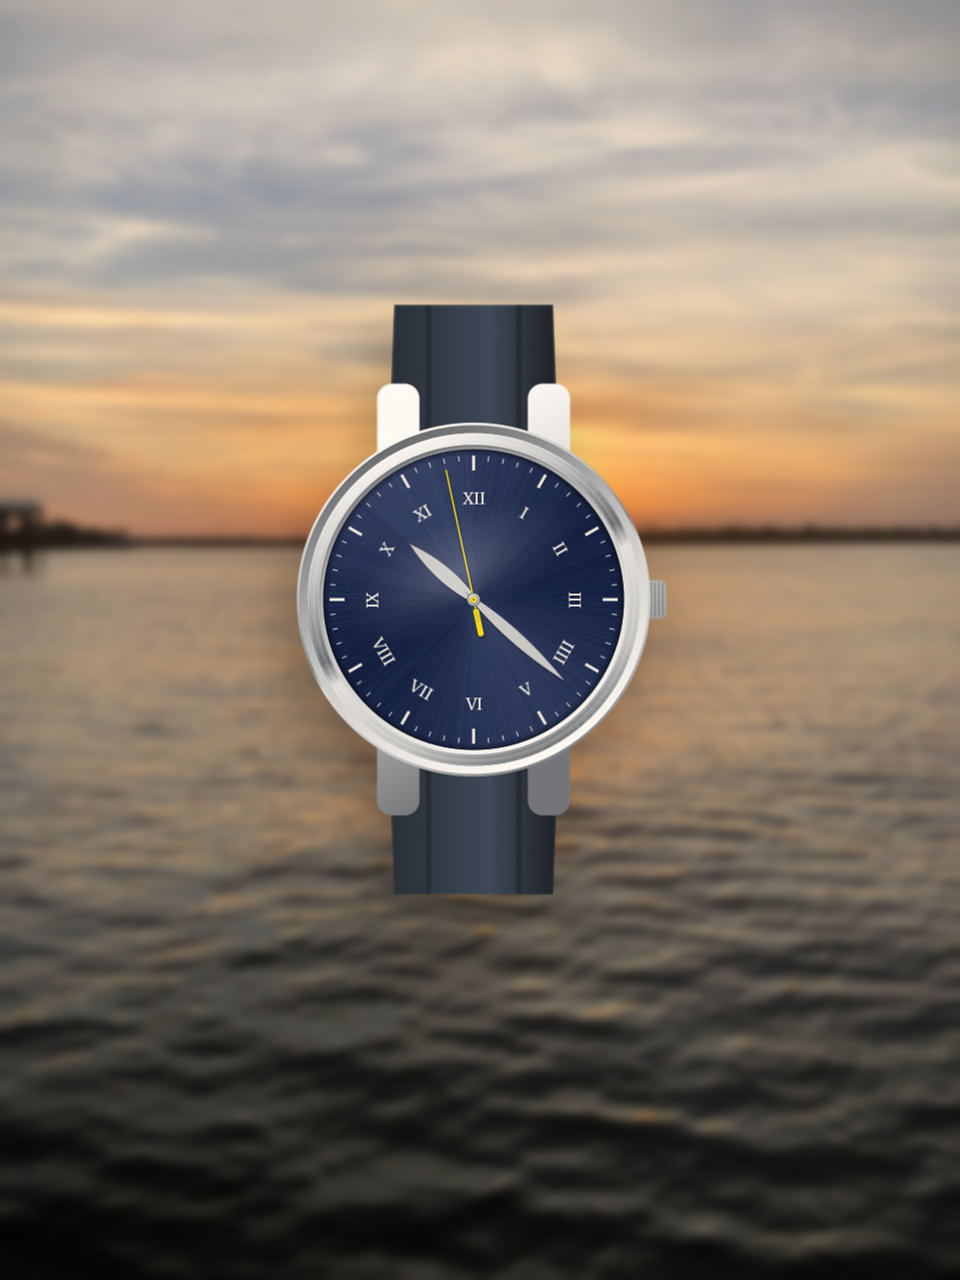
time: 10:21:58
